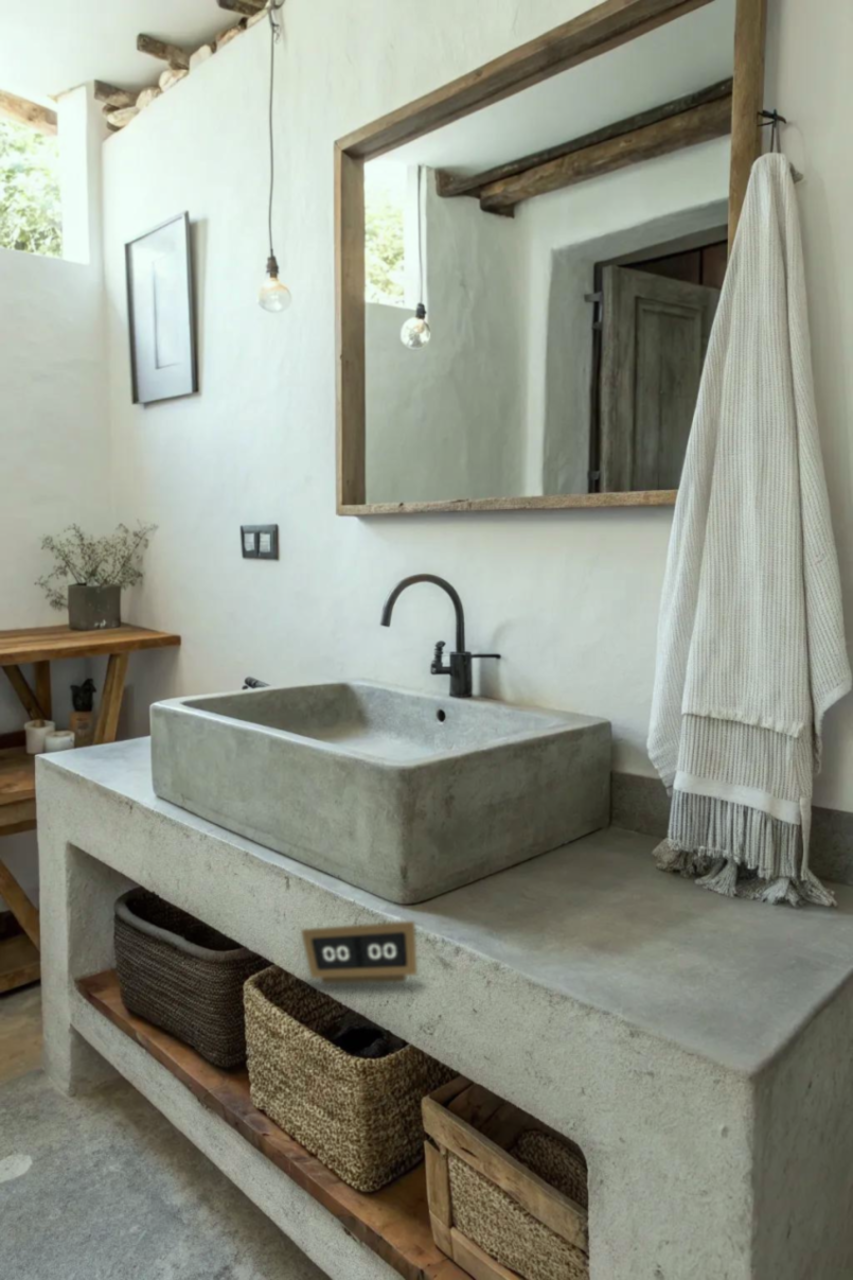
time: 0:00
